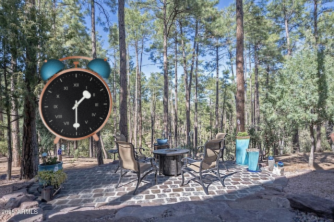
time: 1:30
